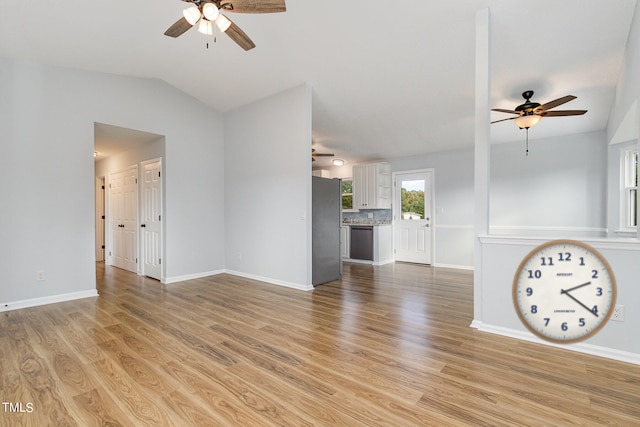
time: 2:21
